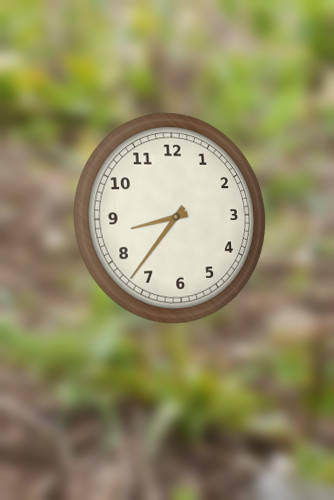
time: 8:37
